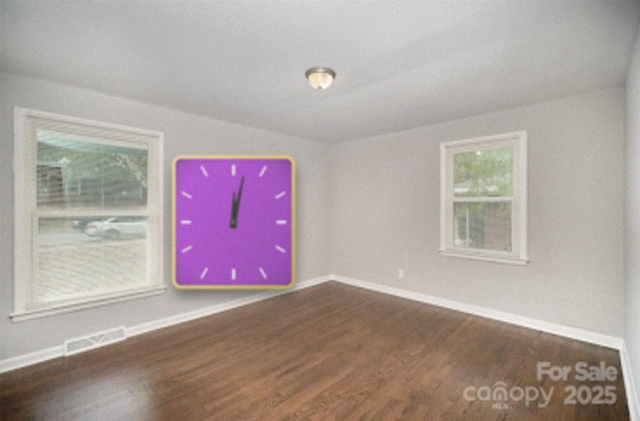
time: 12:02
